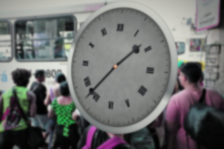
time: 1:37
